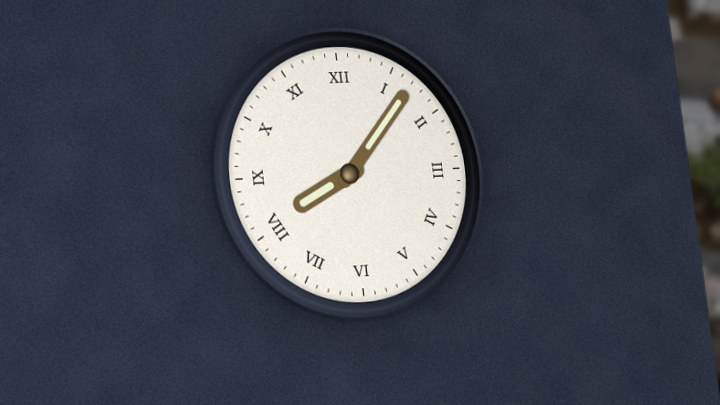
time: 8:07
